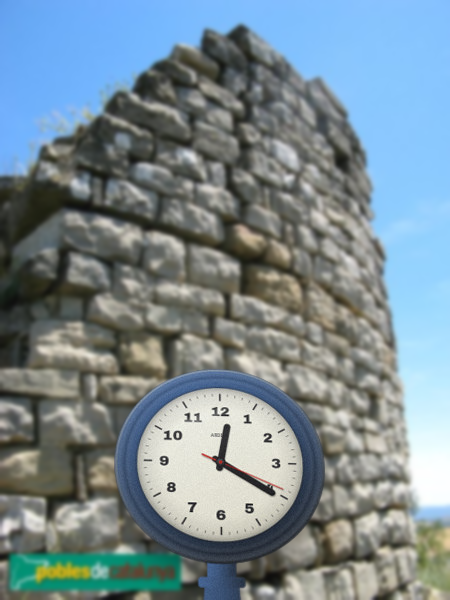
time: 12:20:19
